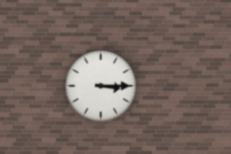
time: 3:15
